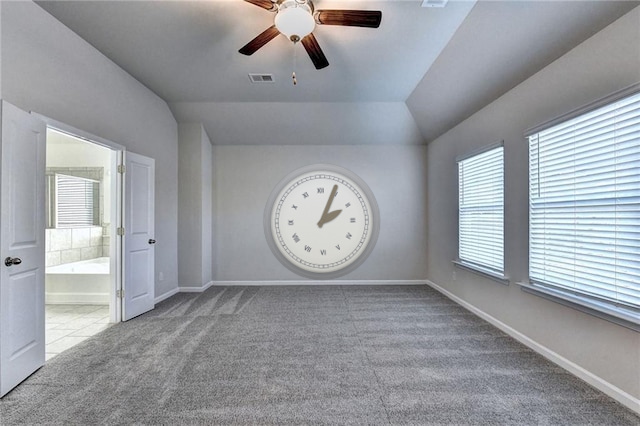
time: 2:04
